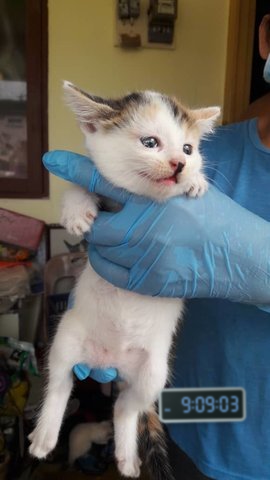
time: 9:09:03
